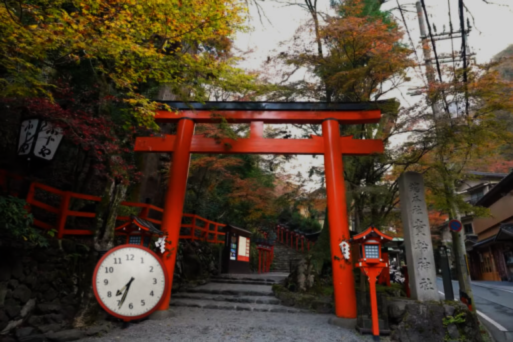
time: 7:34
